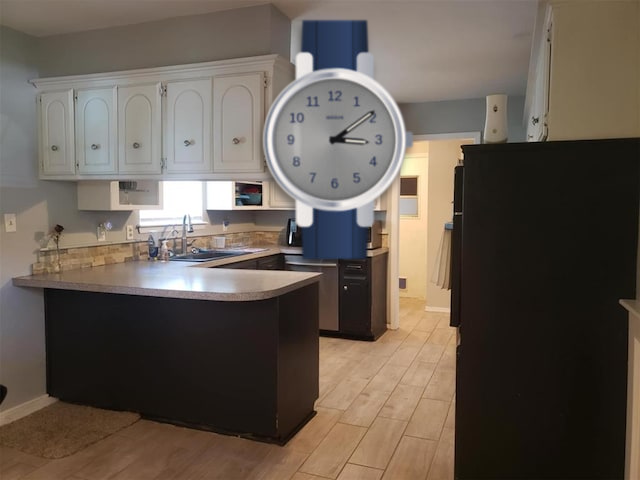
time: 3:09
